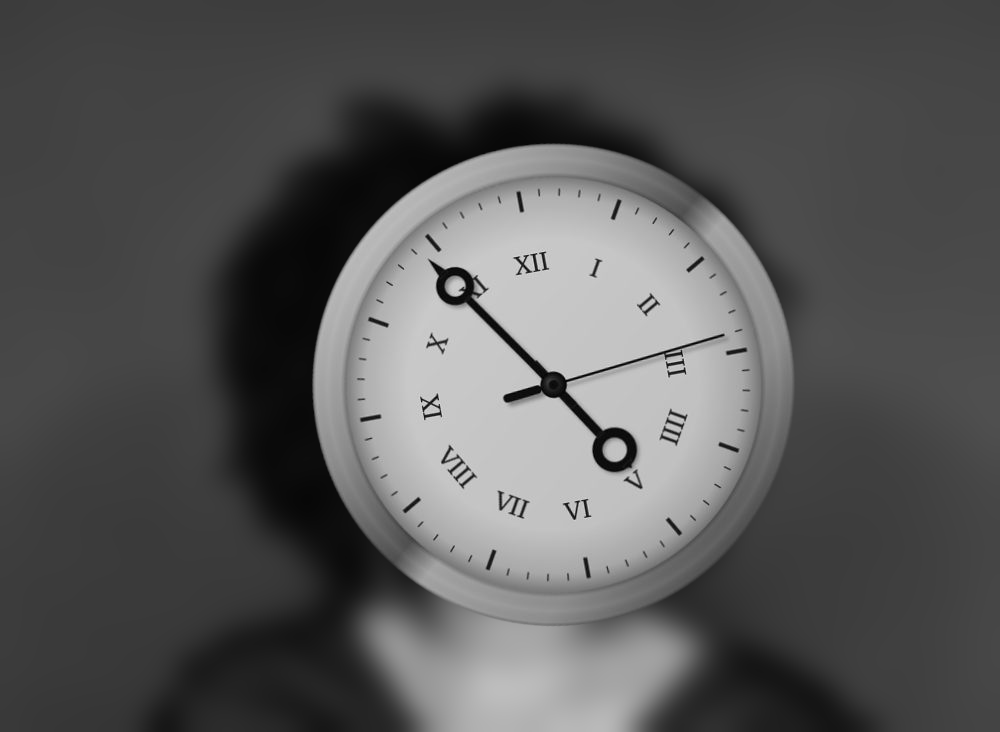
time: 4:54:14
